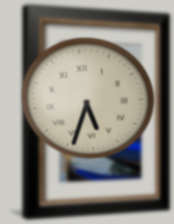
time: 5:34
